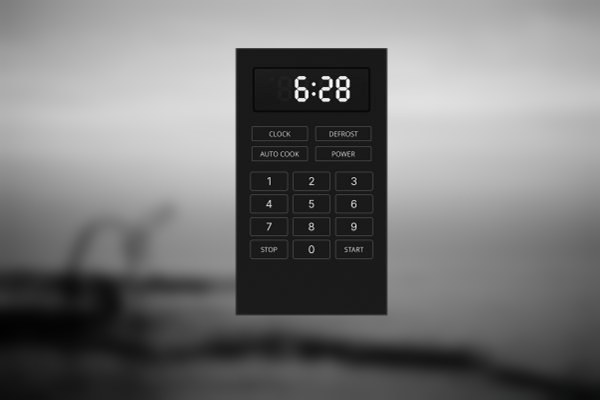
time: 6:28
